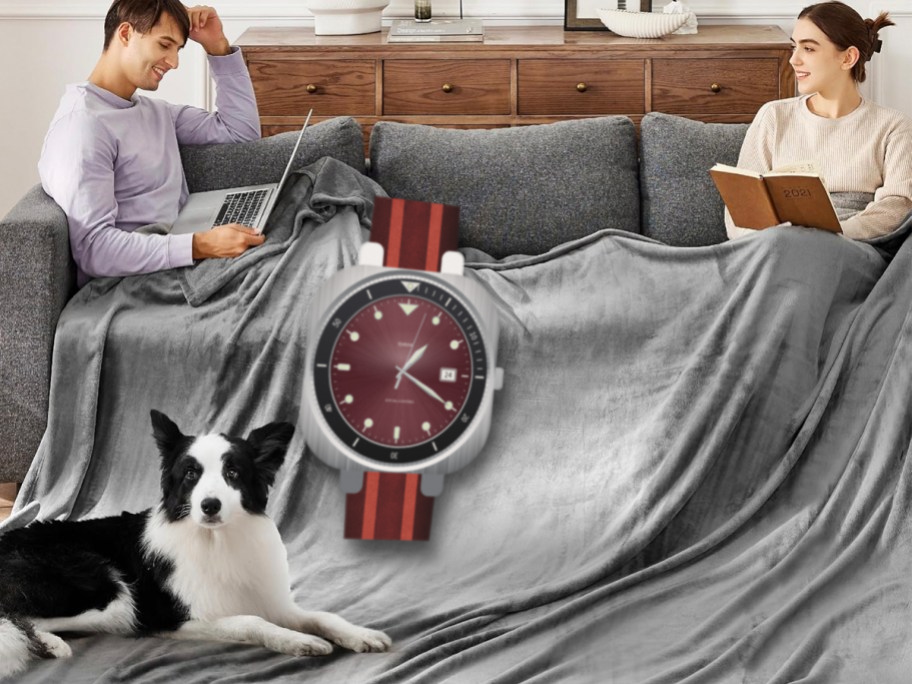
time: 1:20:03
